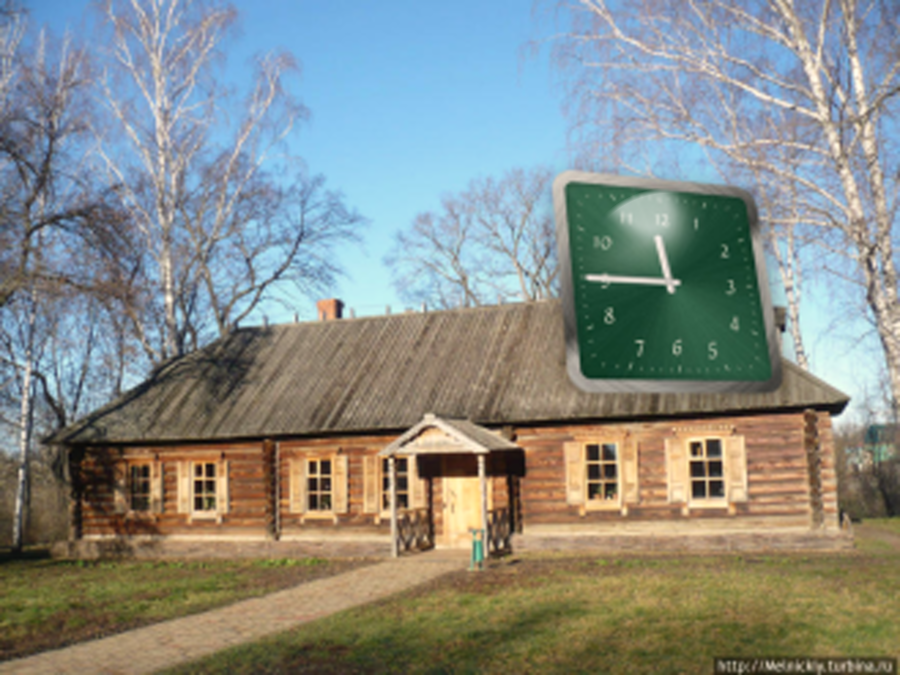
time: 11:45
